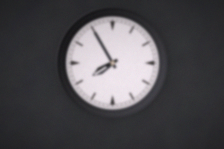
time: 7:55
